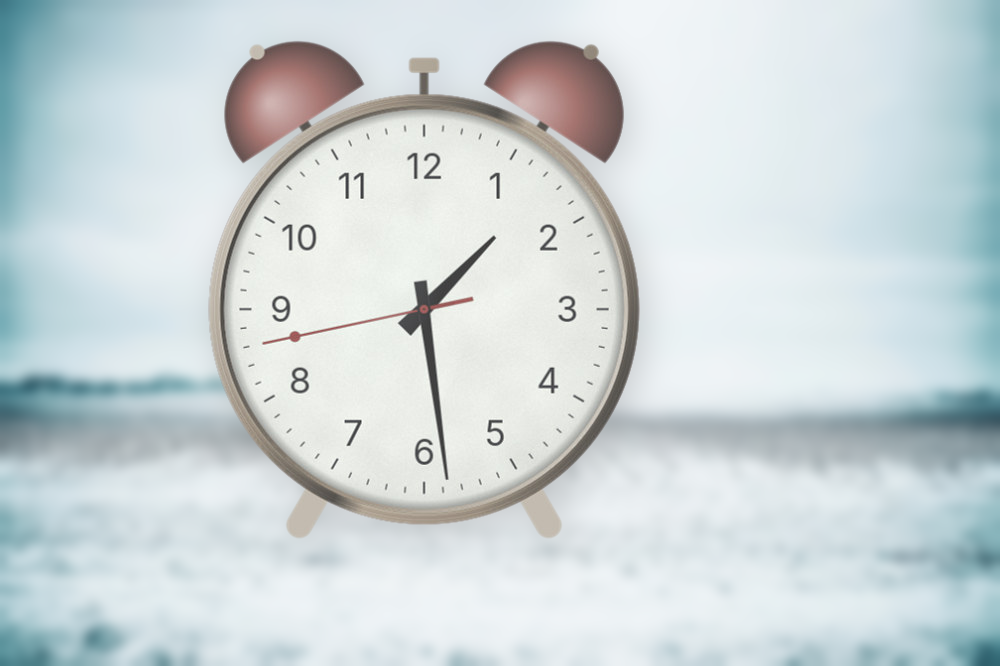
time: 1:28:43
